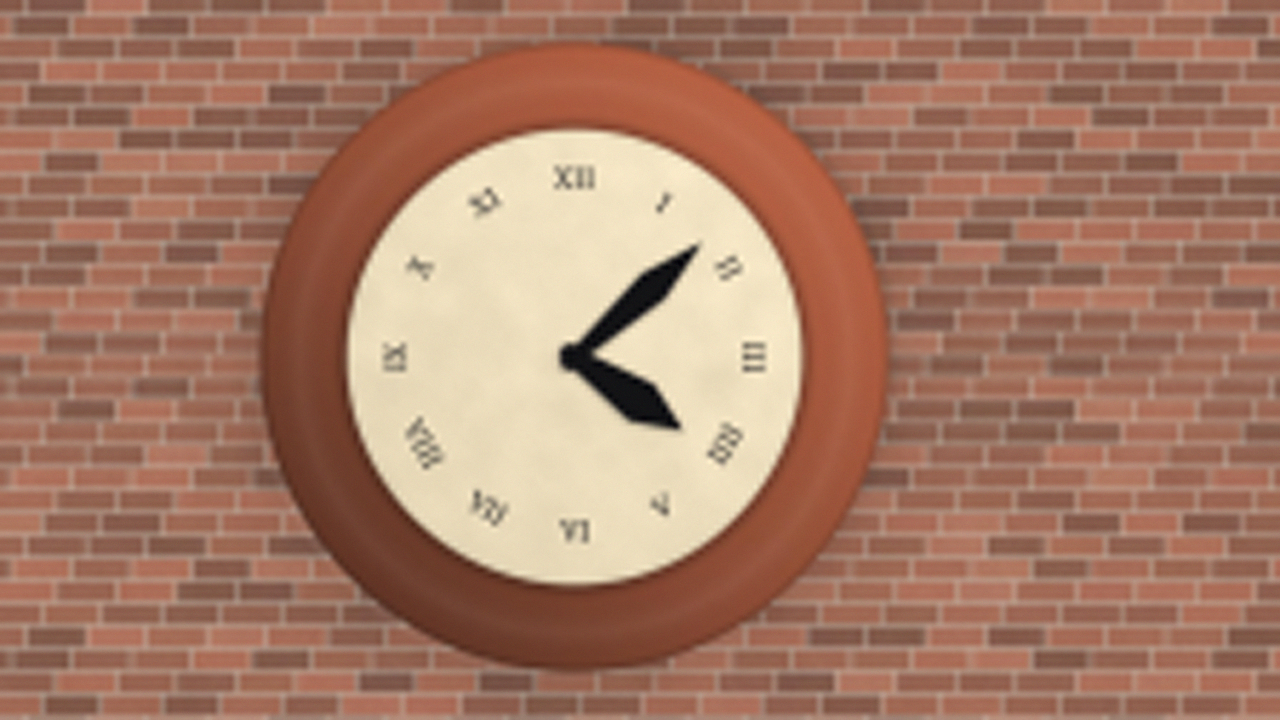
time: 4:08
